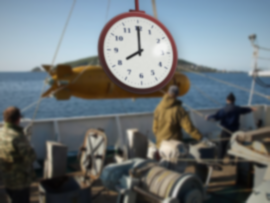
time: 8:00
